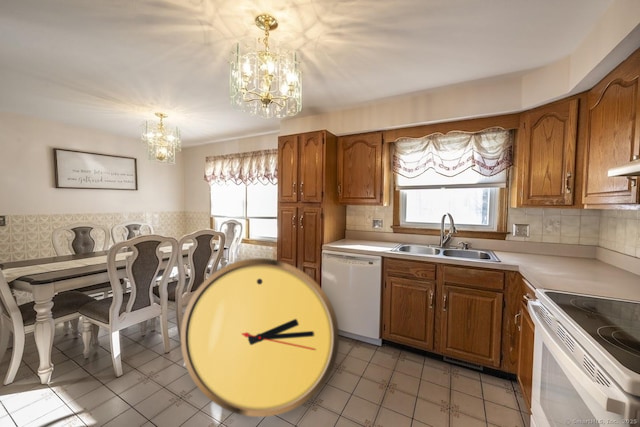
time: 2:14:17
